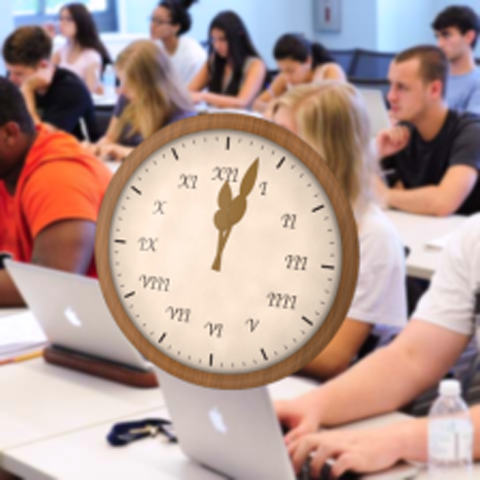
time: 12:03
